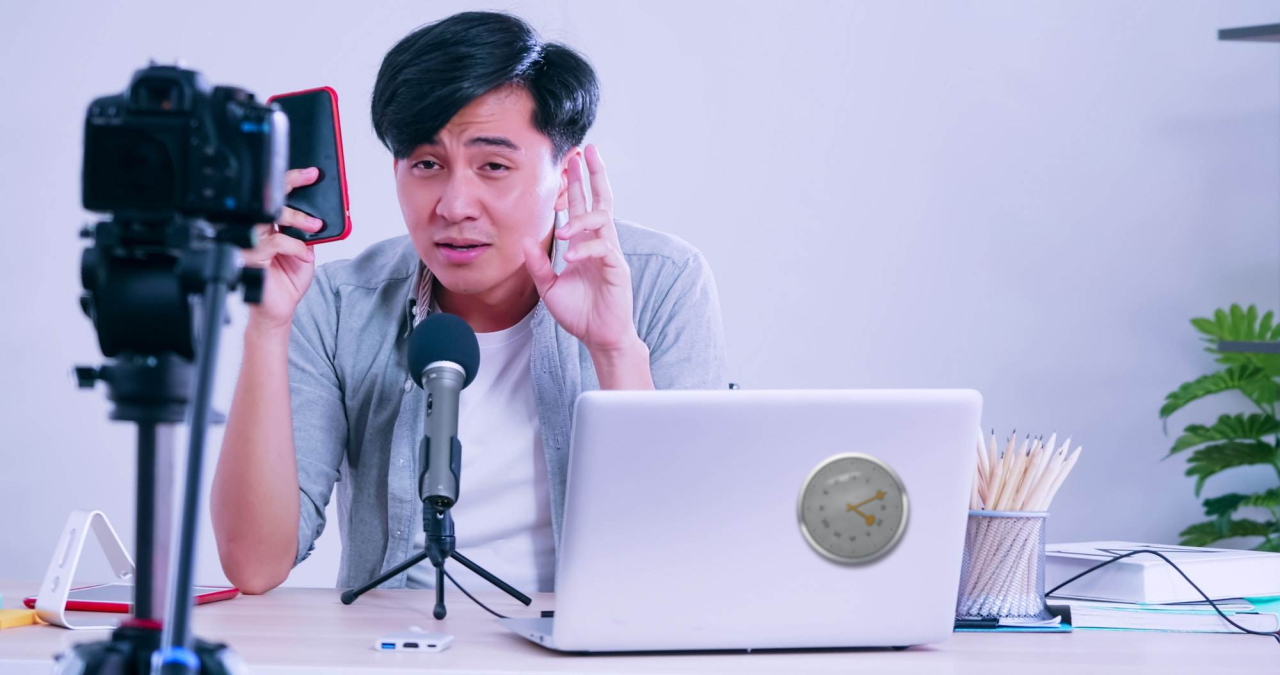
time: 4:11
